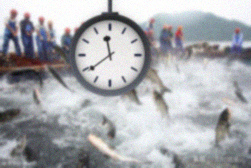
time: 11:39
